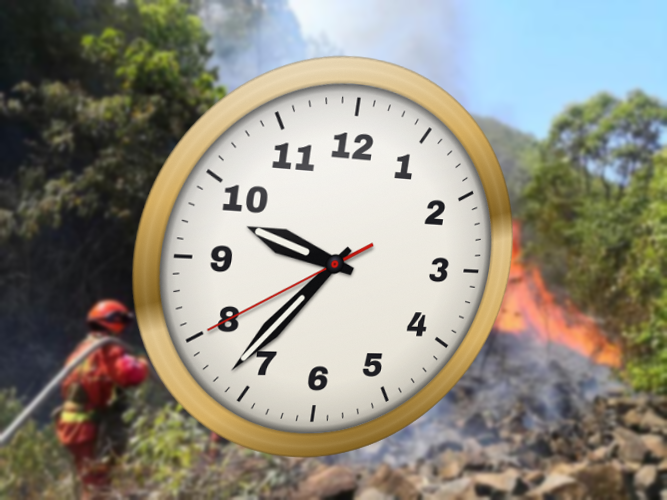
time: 9:36:40
